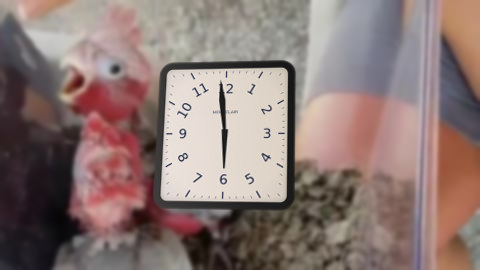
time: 5:59
